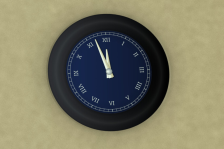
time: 11:57
